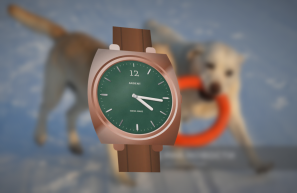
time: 4:16
